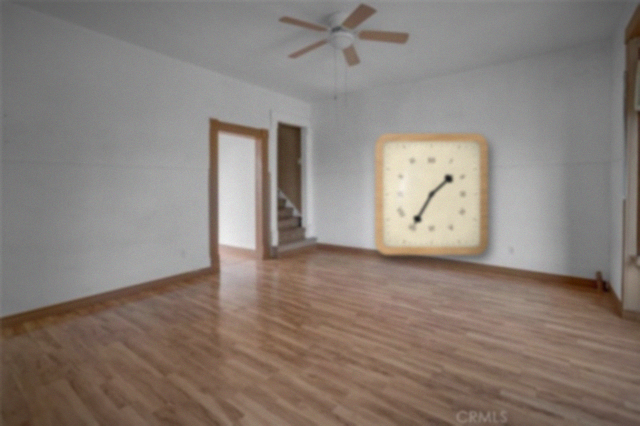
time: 1:35
